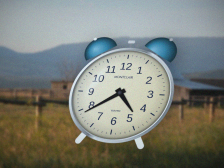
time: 4:39
